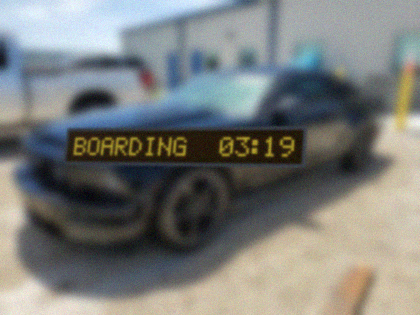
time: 3:19
